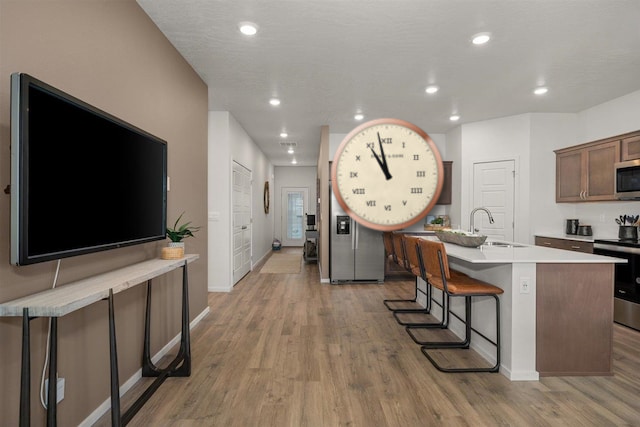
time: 10:58
